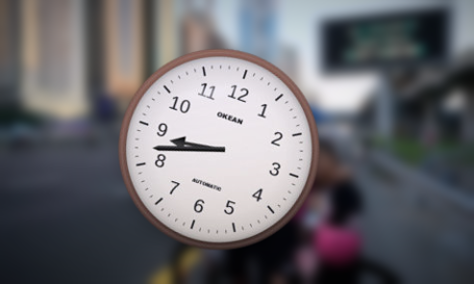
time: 8:42
